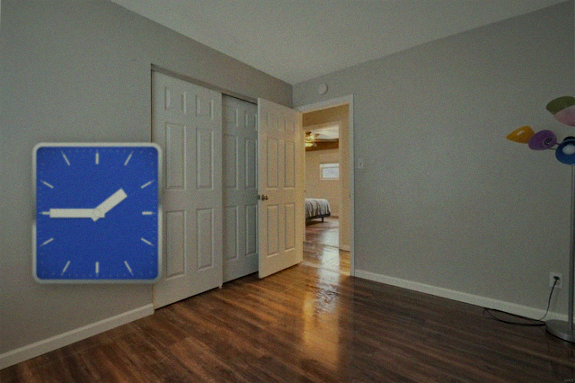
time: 1:45
